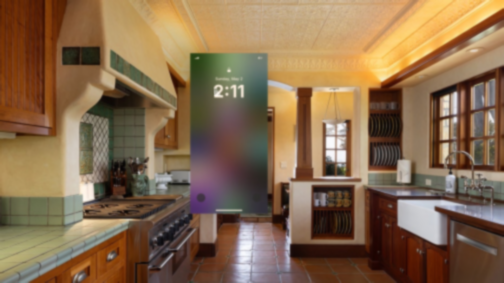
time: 2:11
